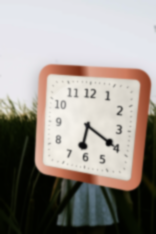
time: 6:20
